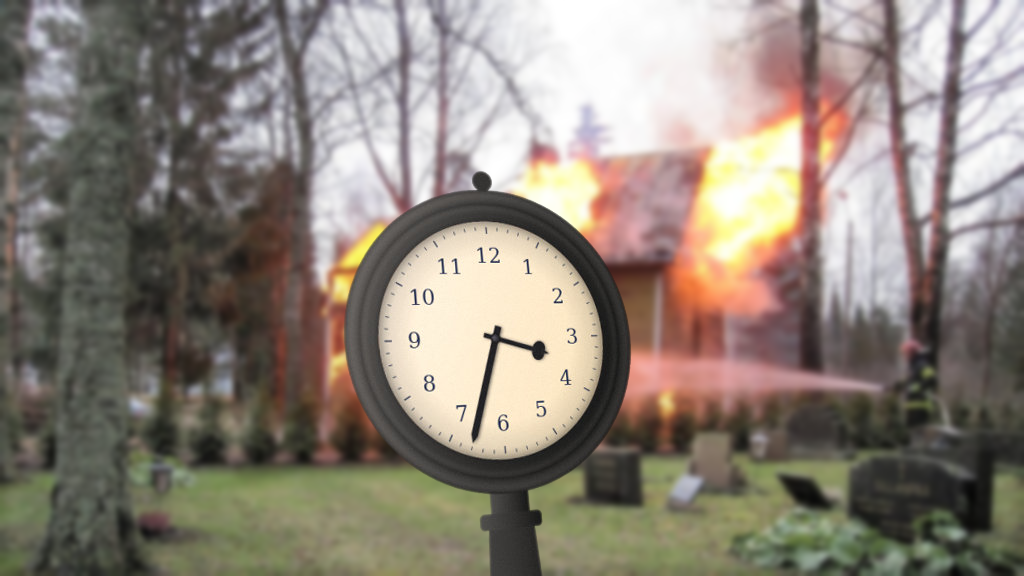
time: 3:33
